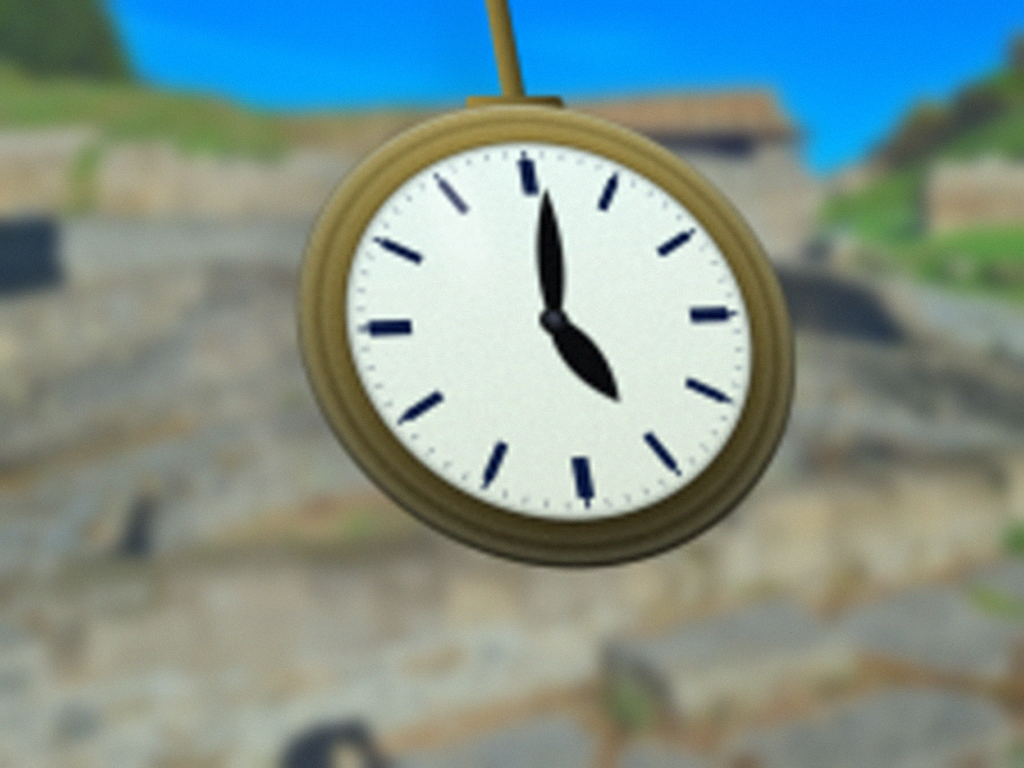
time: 5:01
